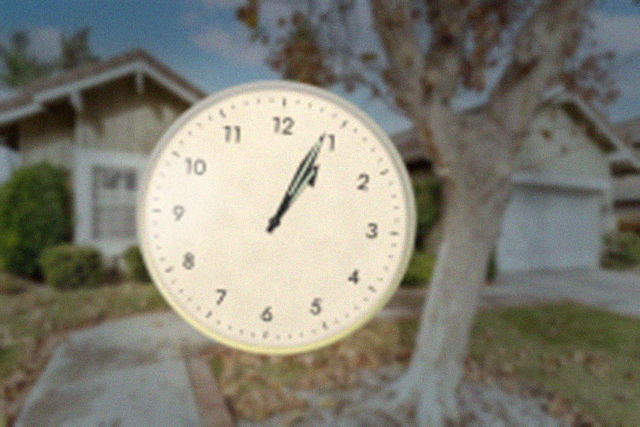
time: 1:04
